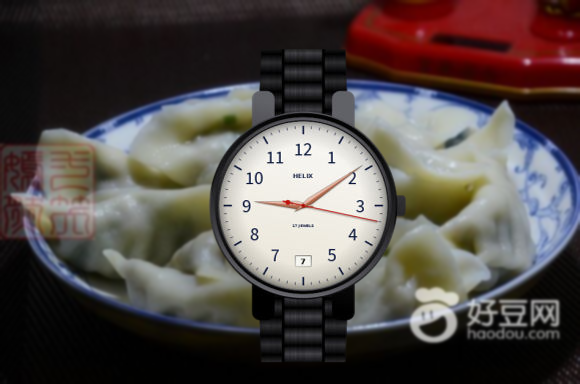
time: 9:09:17
